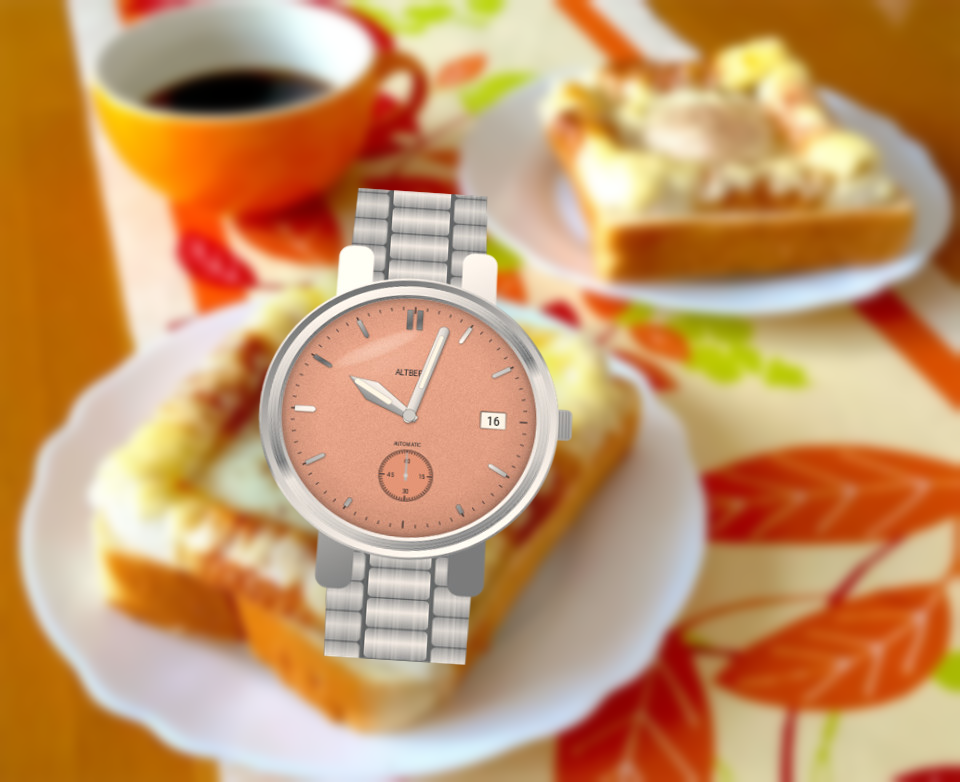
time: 10:03
